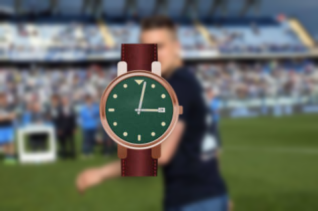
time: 3:02
